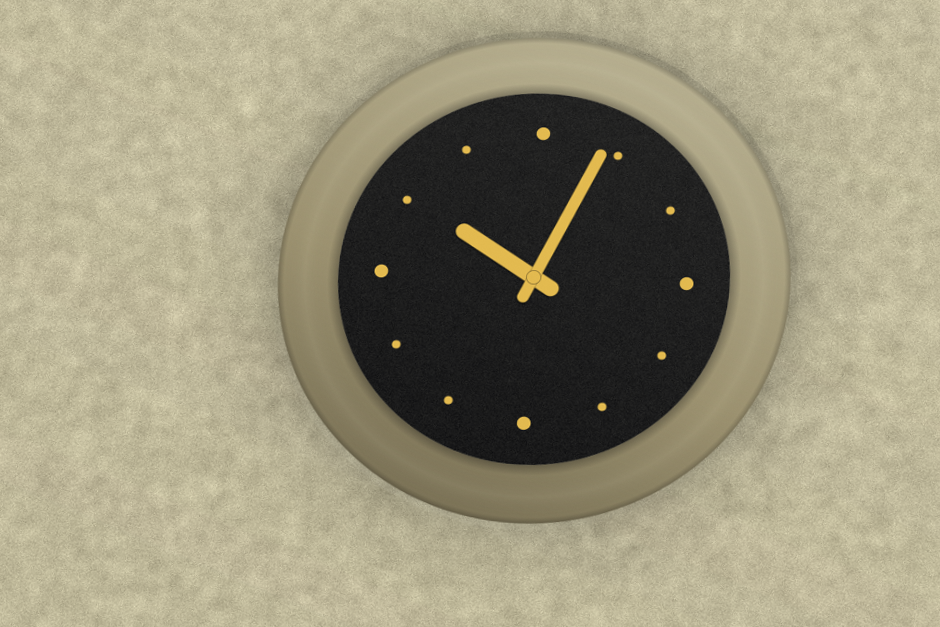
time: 10:04
